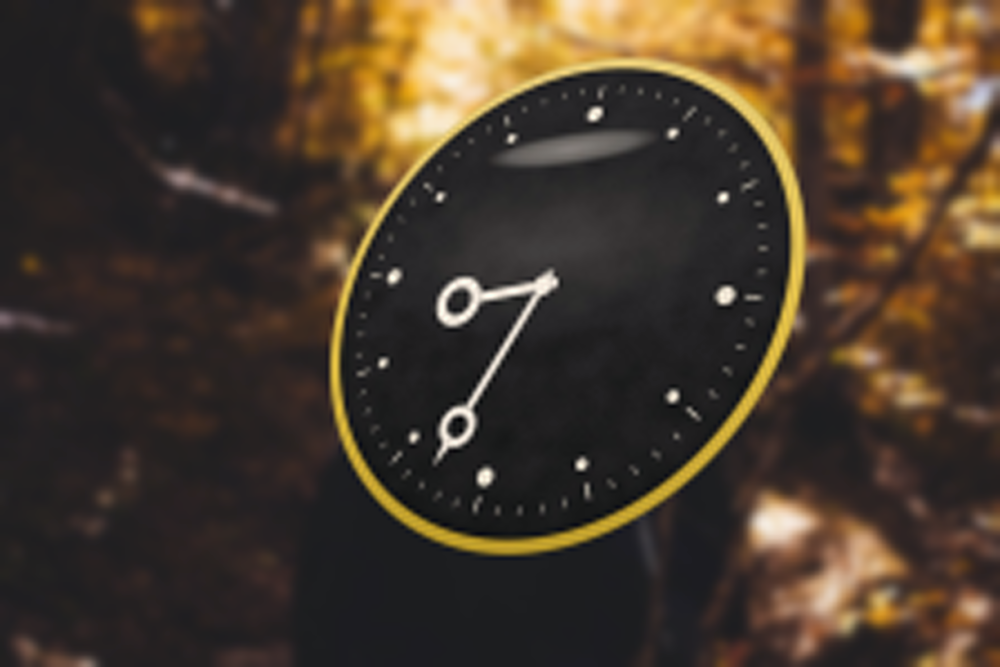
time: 8:33
